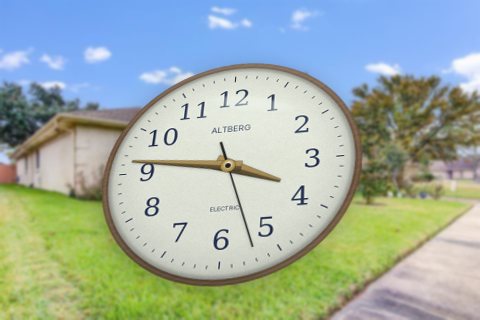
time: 3:46:27
